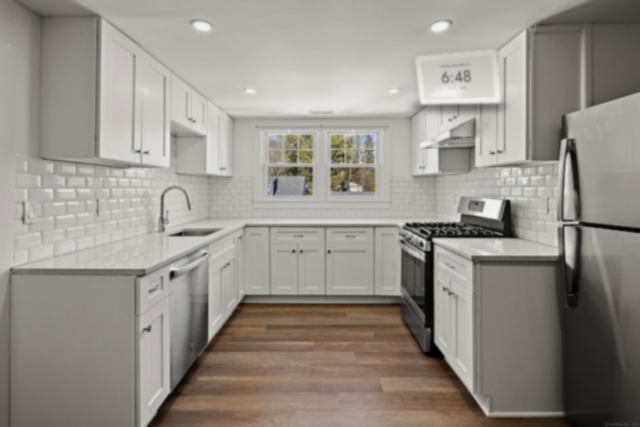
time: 6:48
